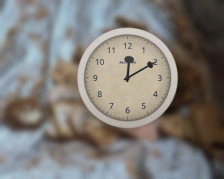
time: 12:10
